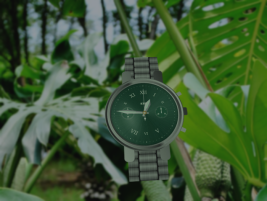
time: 12:46
